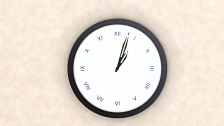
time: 1:03
